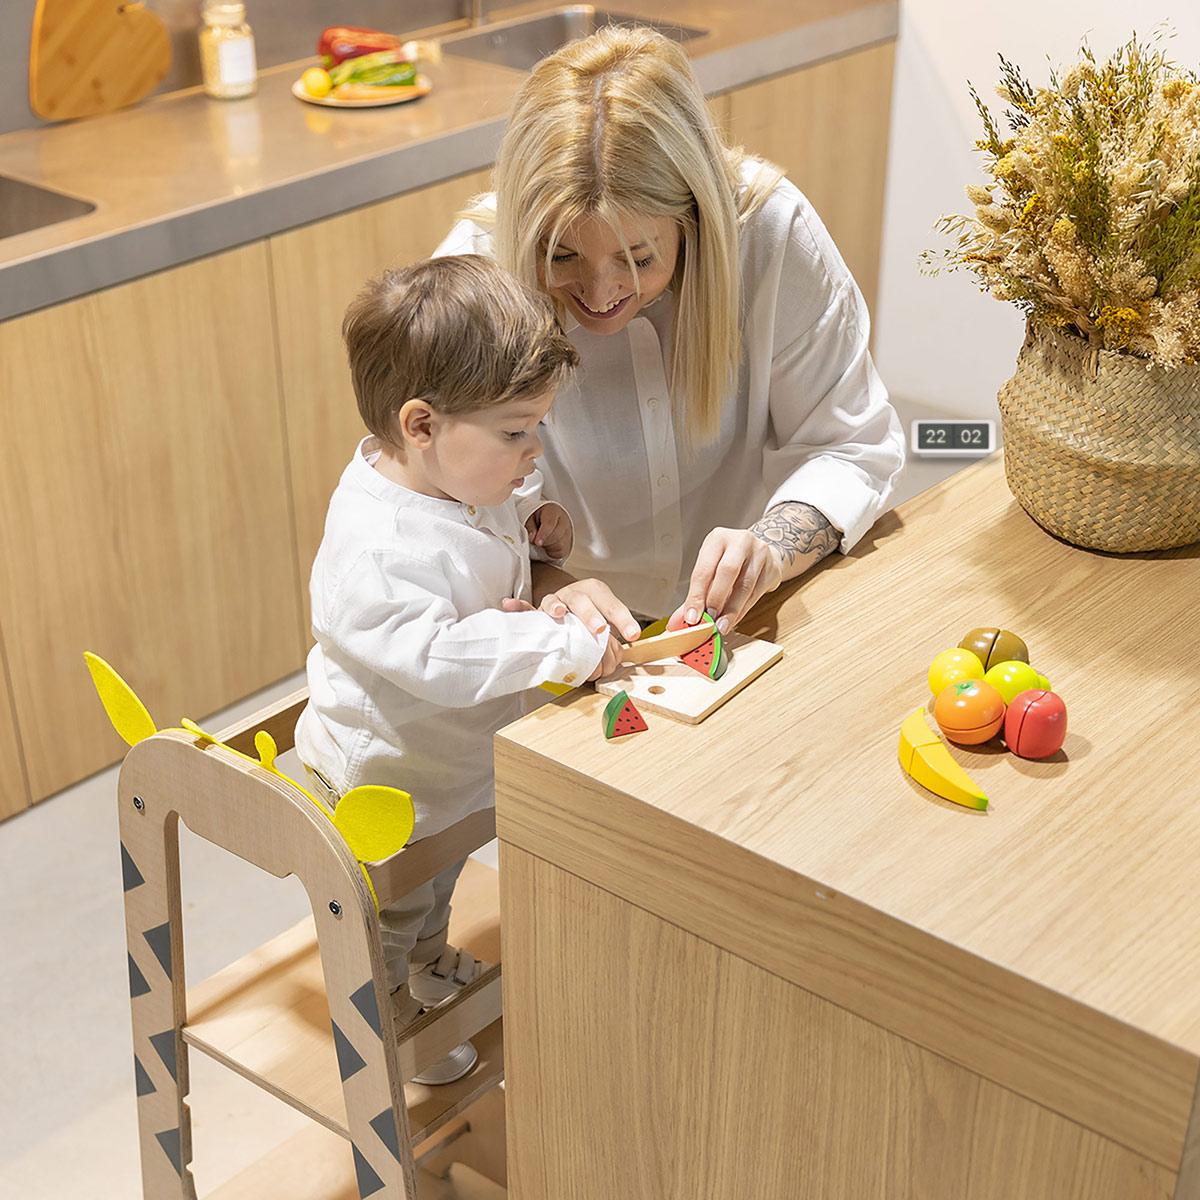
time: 22:02
